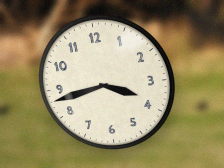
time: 3:43
